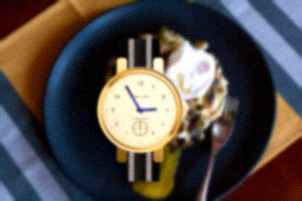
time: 2:55
